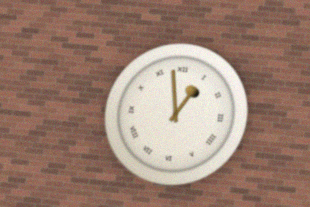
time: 12:58
